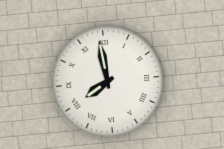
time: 7:59
